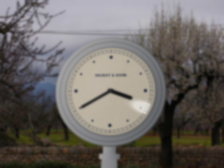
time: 3:40
